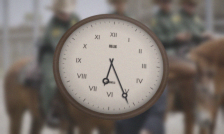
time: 6:26
